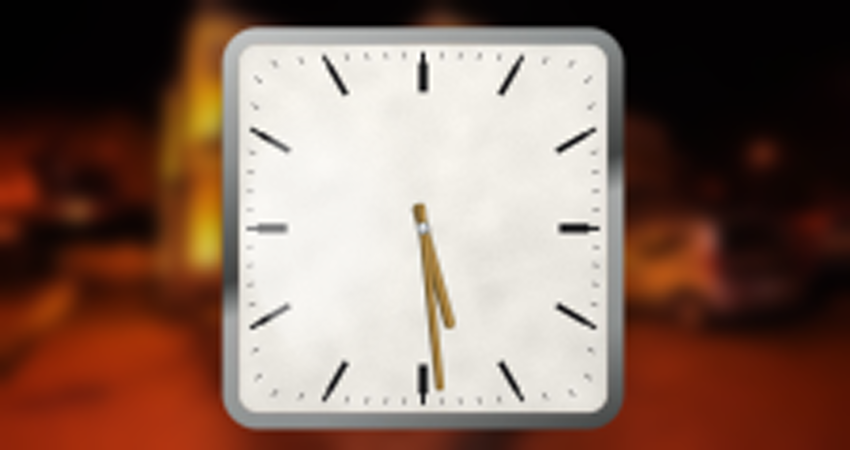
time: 5:29
